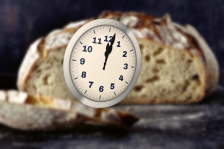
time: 12:02
